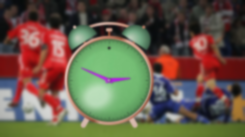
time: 2:49
